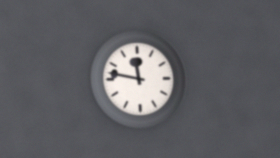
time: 11:47
